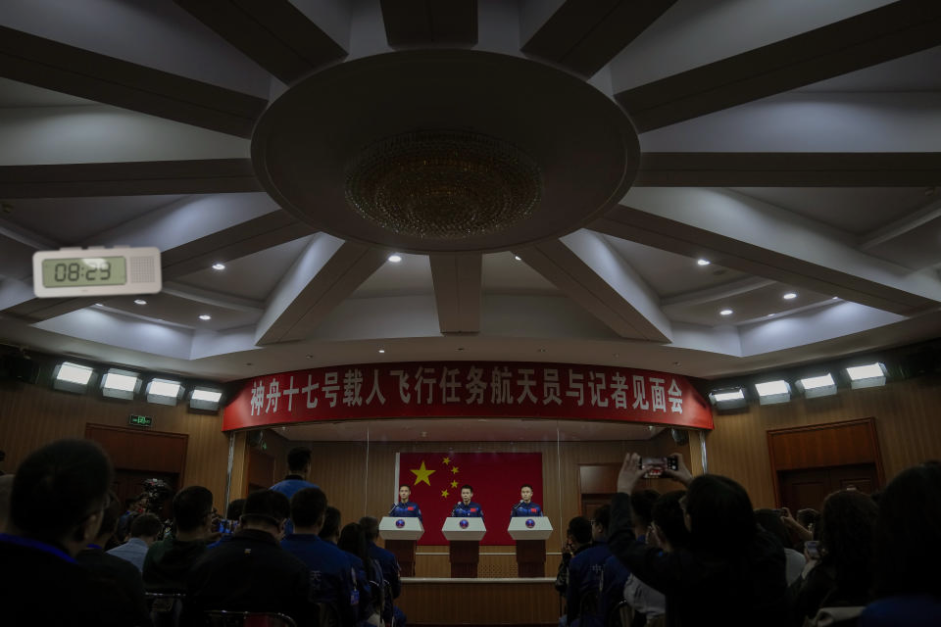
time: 8:29
